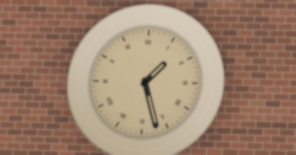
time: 1:27
